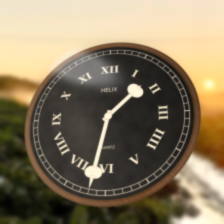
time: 1:32
